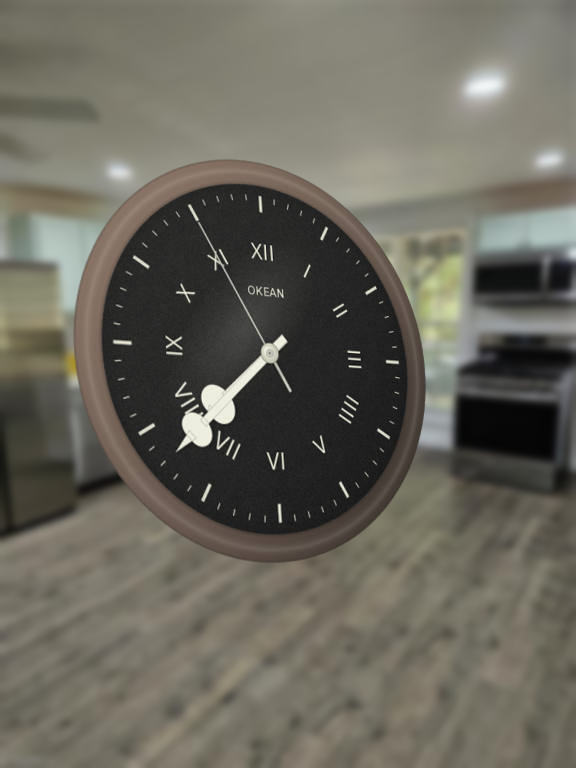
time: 7:37:55
